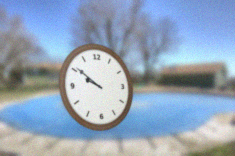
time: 9:51
